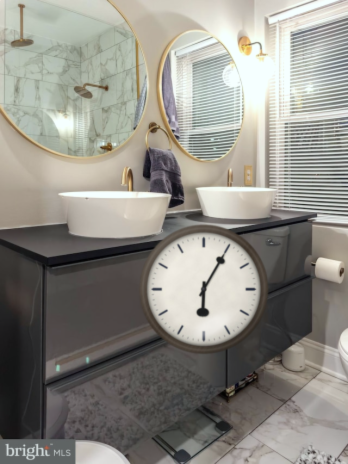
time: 6:05
